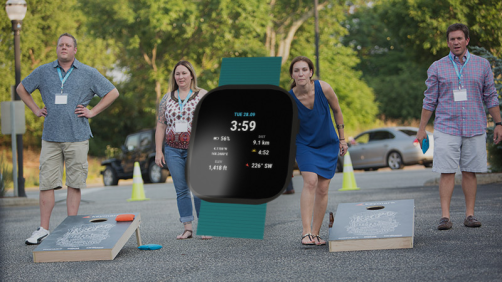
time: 3:59
